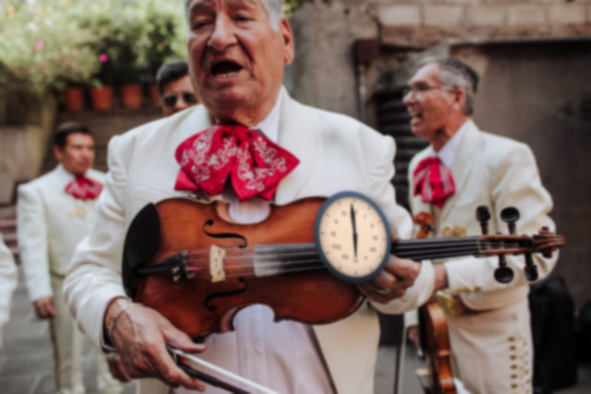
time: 5:59
